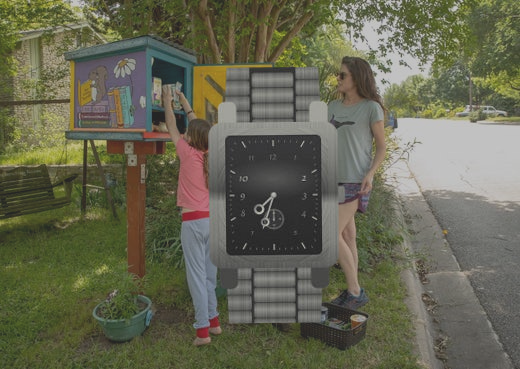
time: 7:33
